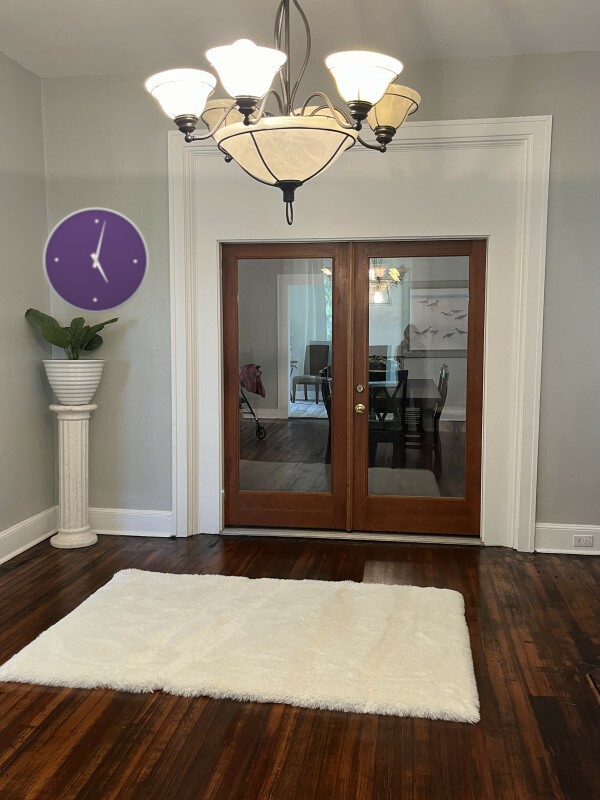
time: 5:02
